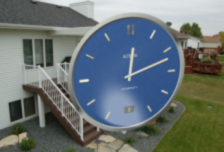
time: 12:12
